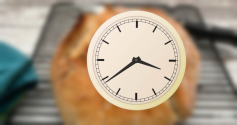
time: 3:39
